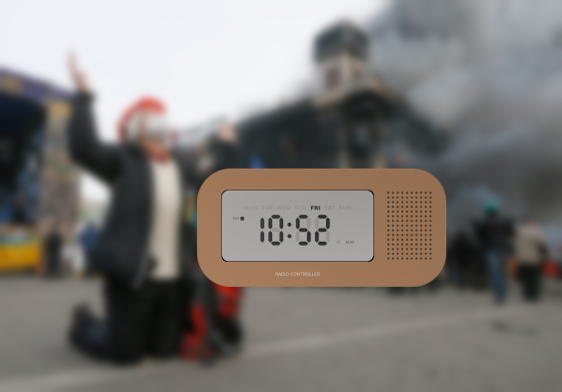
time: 10:52
